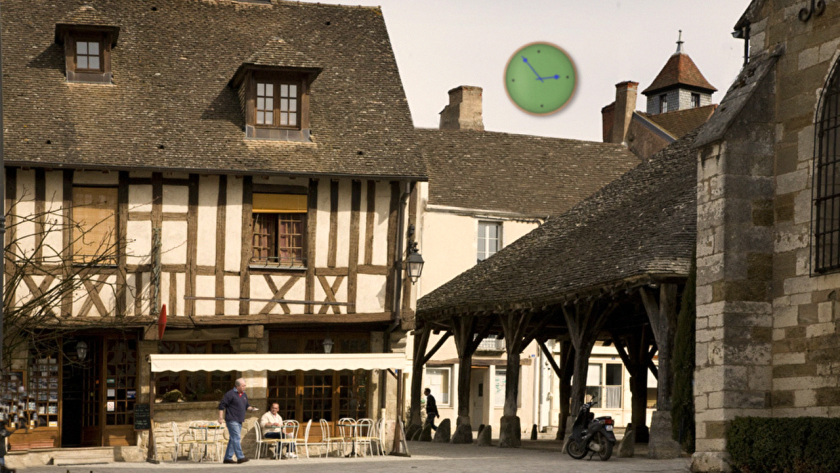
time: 2:54
